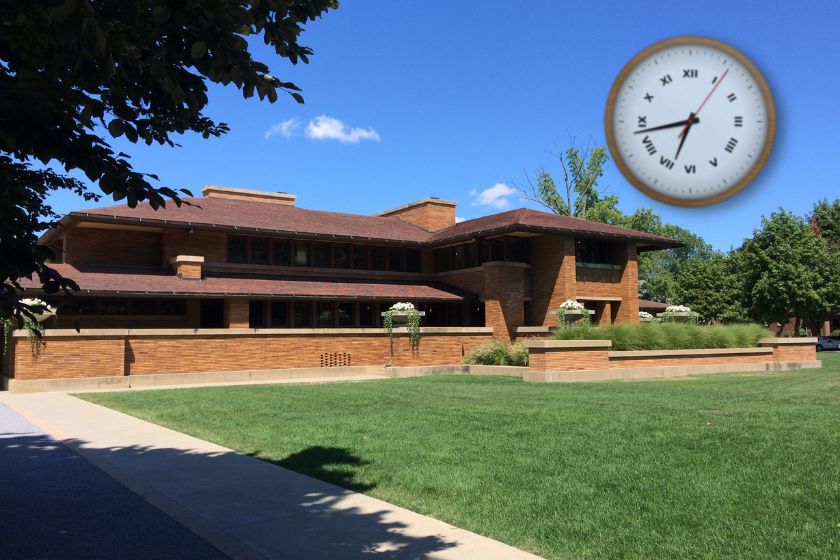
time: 6:43:06
